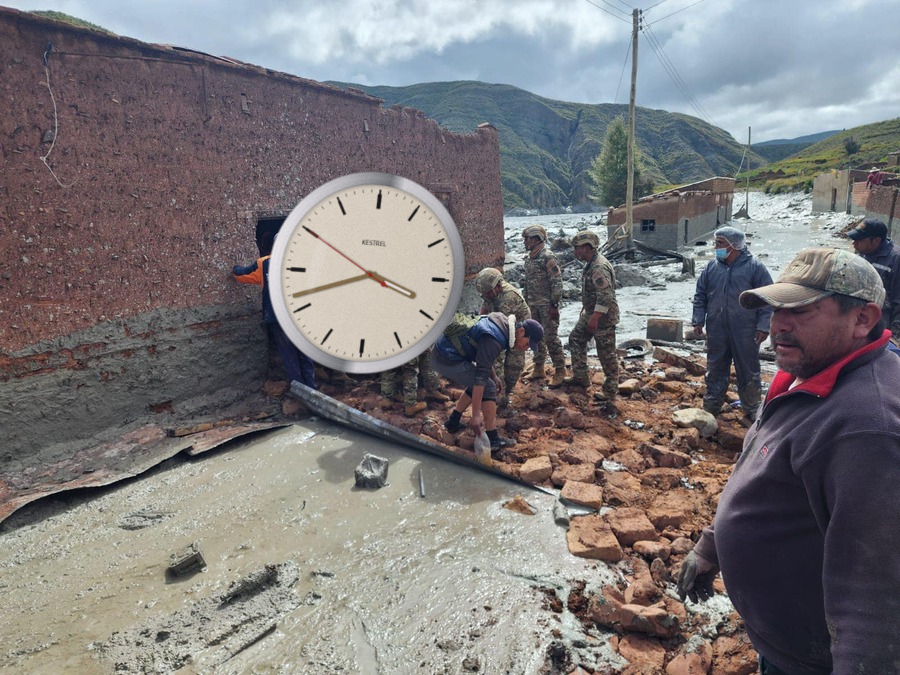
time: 3:41:50
